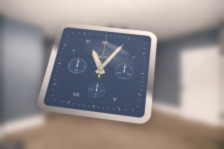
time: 11:05
